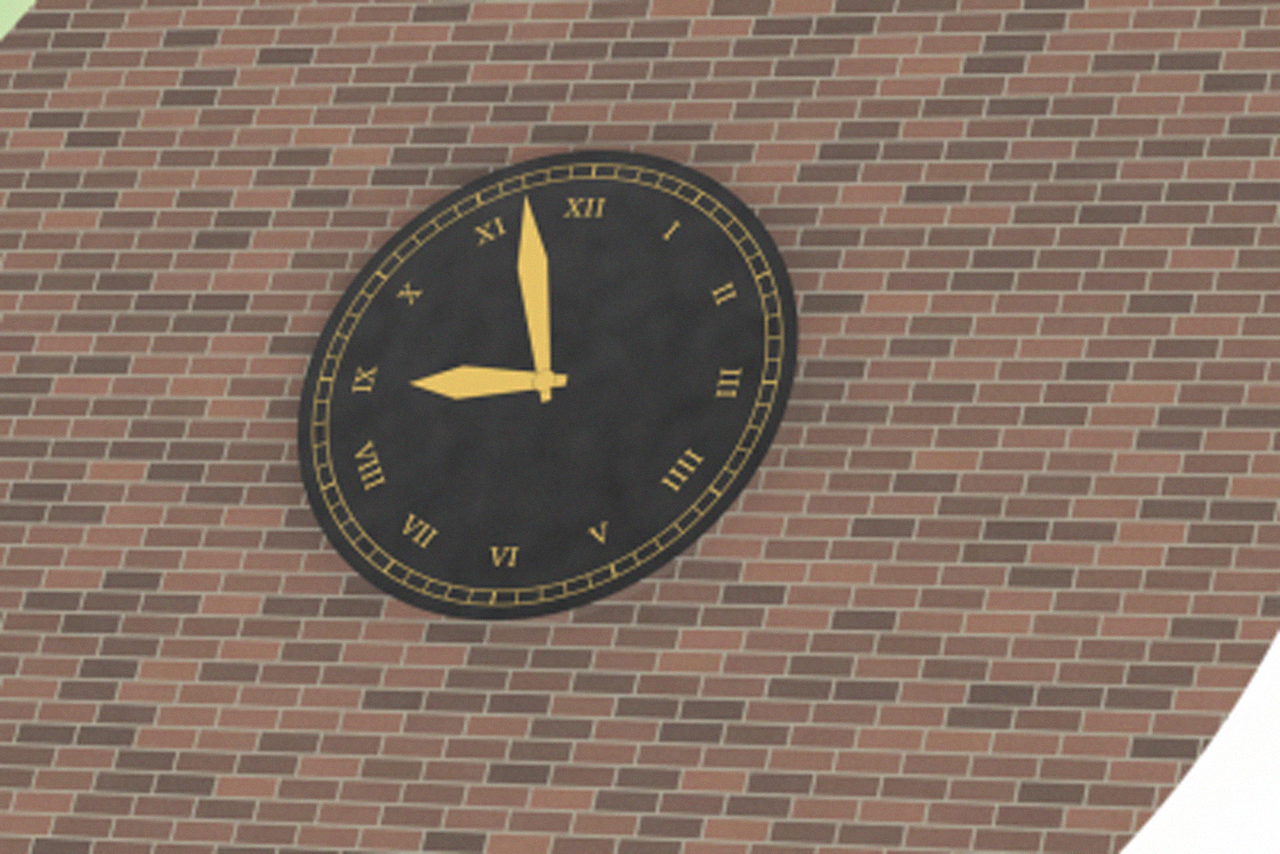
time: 8:57
